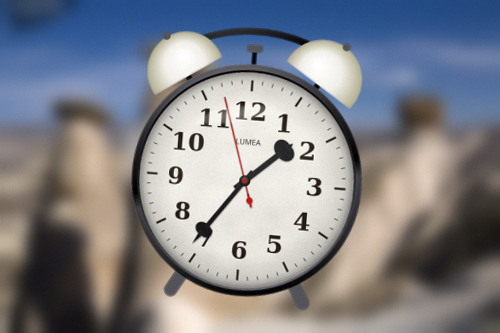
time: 1:35:57
